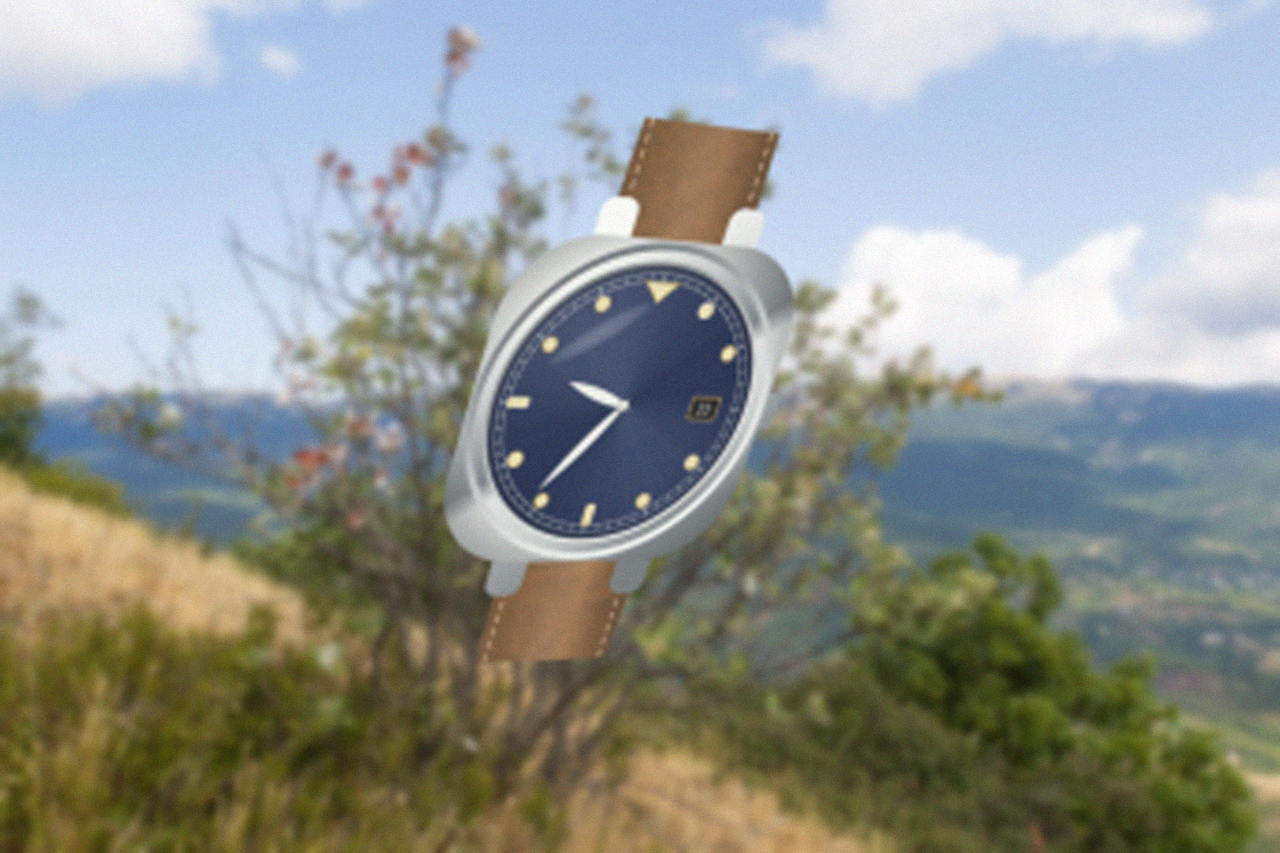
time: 9:36
